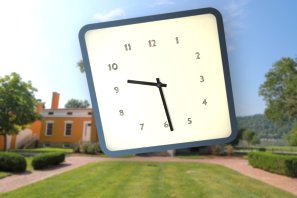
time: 9:29
